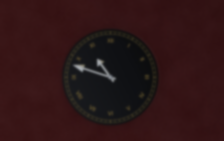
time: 10:48
